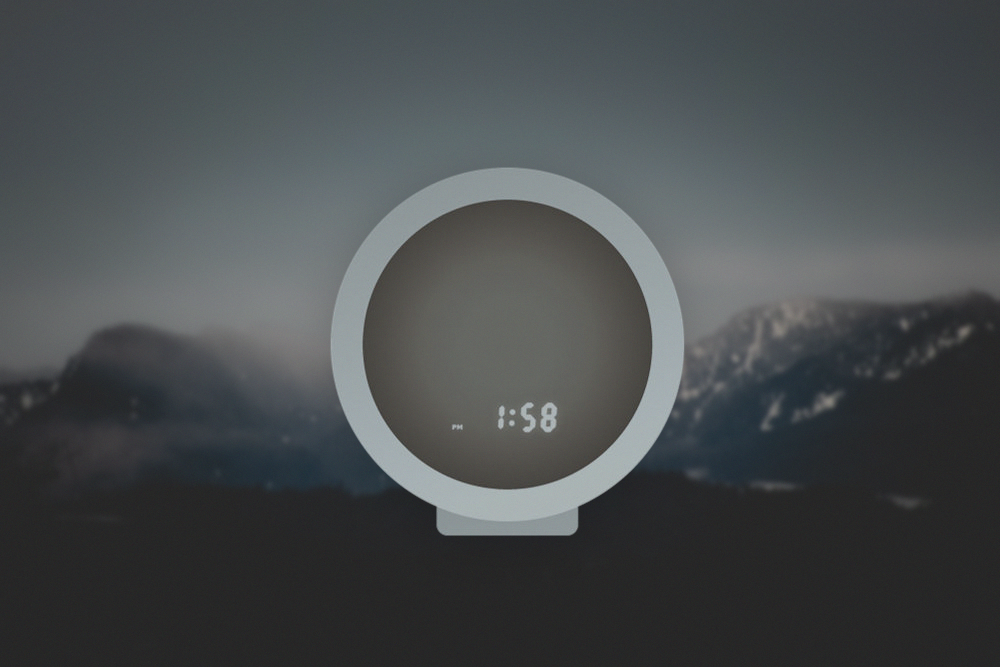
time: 1:58
